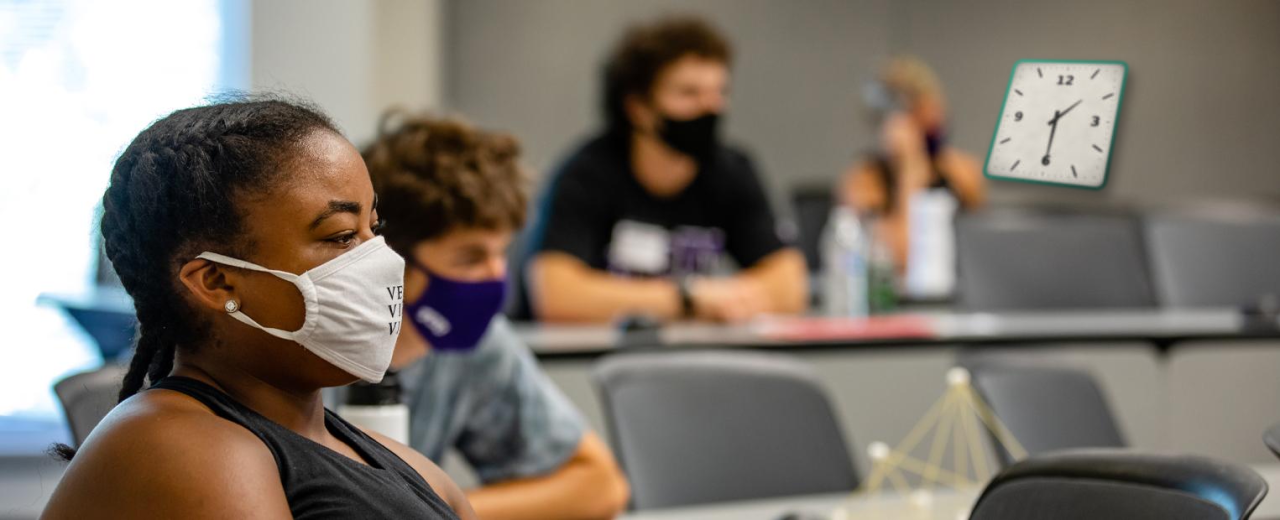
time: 1:30
